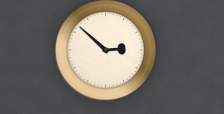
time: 2:52
